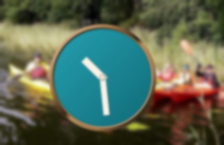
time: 10:29
